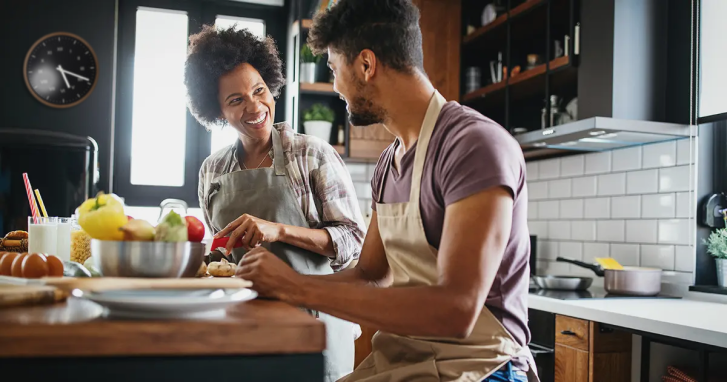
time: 5:19
